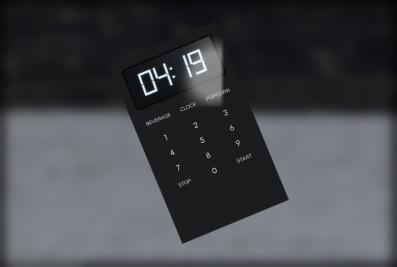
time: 4:19
